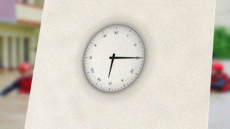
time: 6:15
